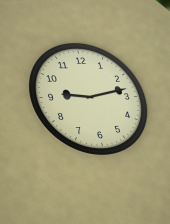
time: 9:13
